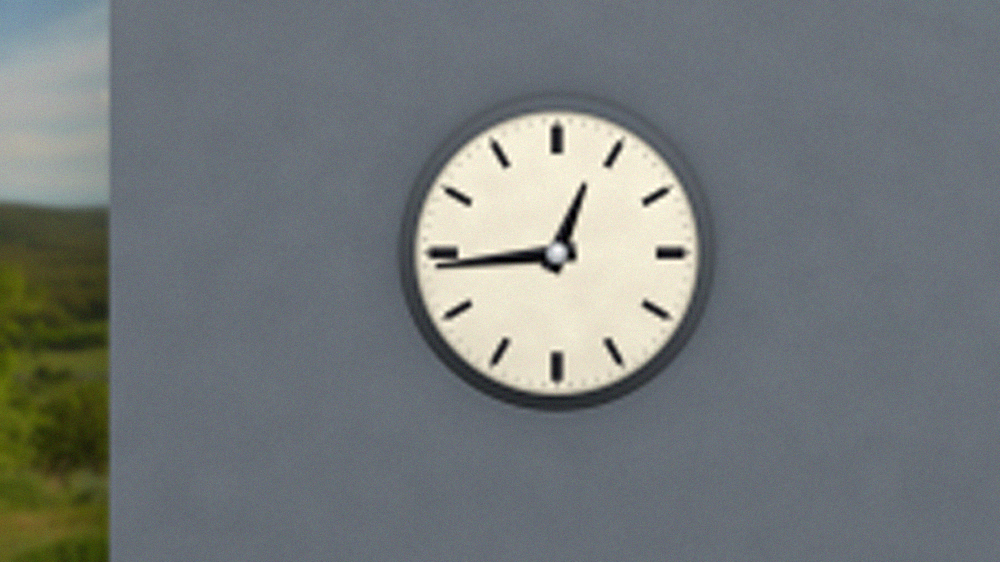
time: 12:44
